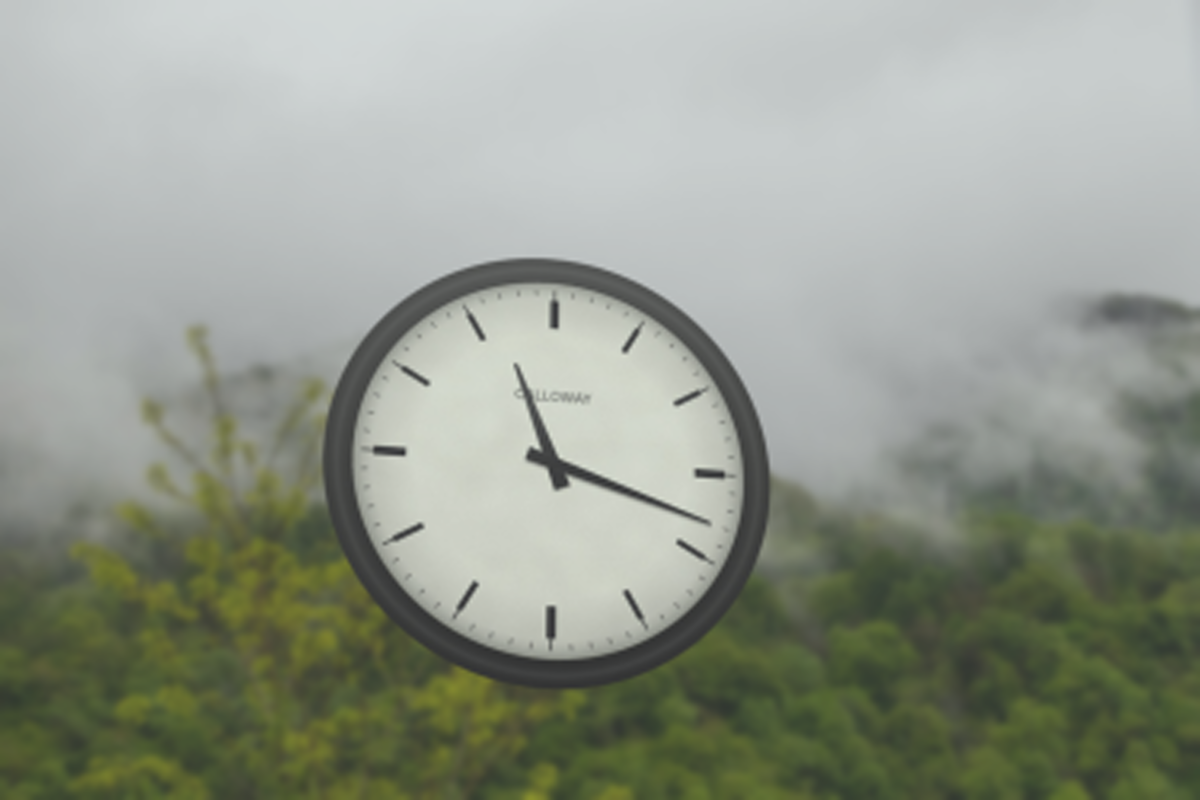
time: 11:18
